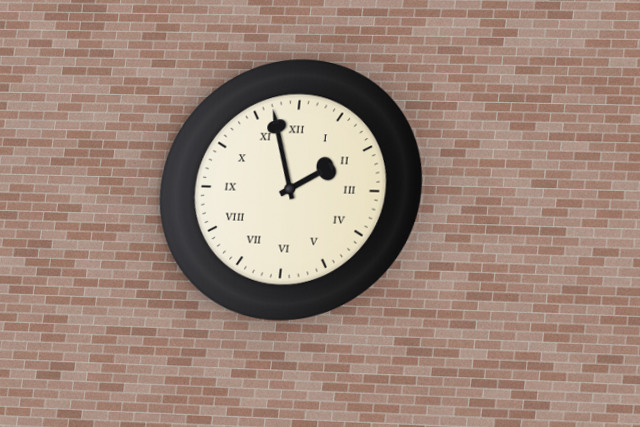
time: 1:57
